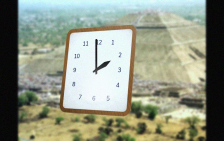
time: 1:59
